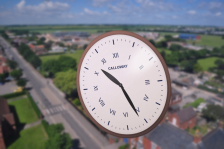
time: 10:26
